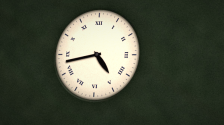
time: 4:43
